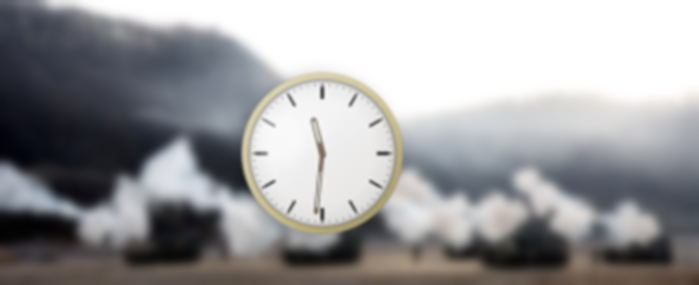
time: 11:31
